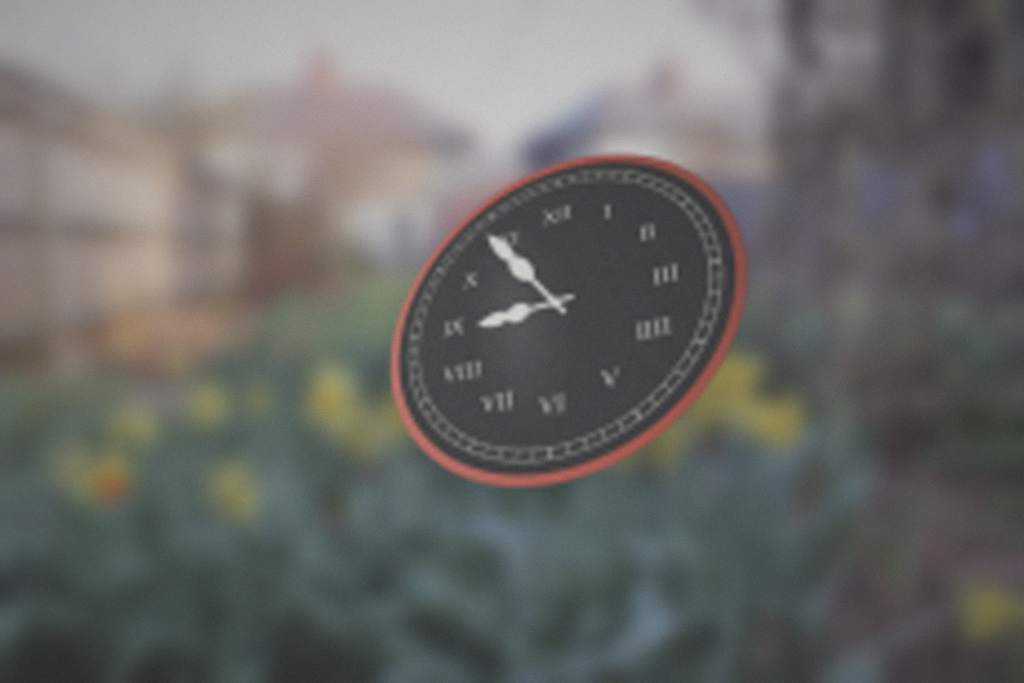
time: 8:54
